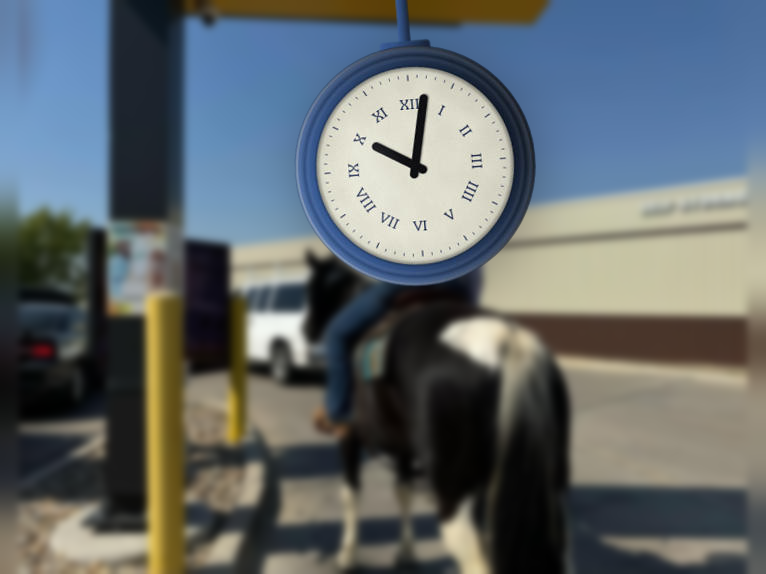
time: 10:02
